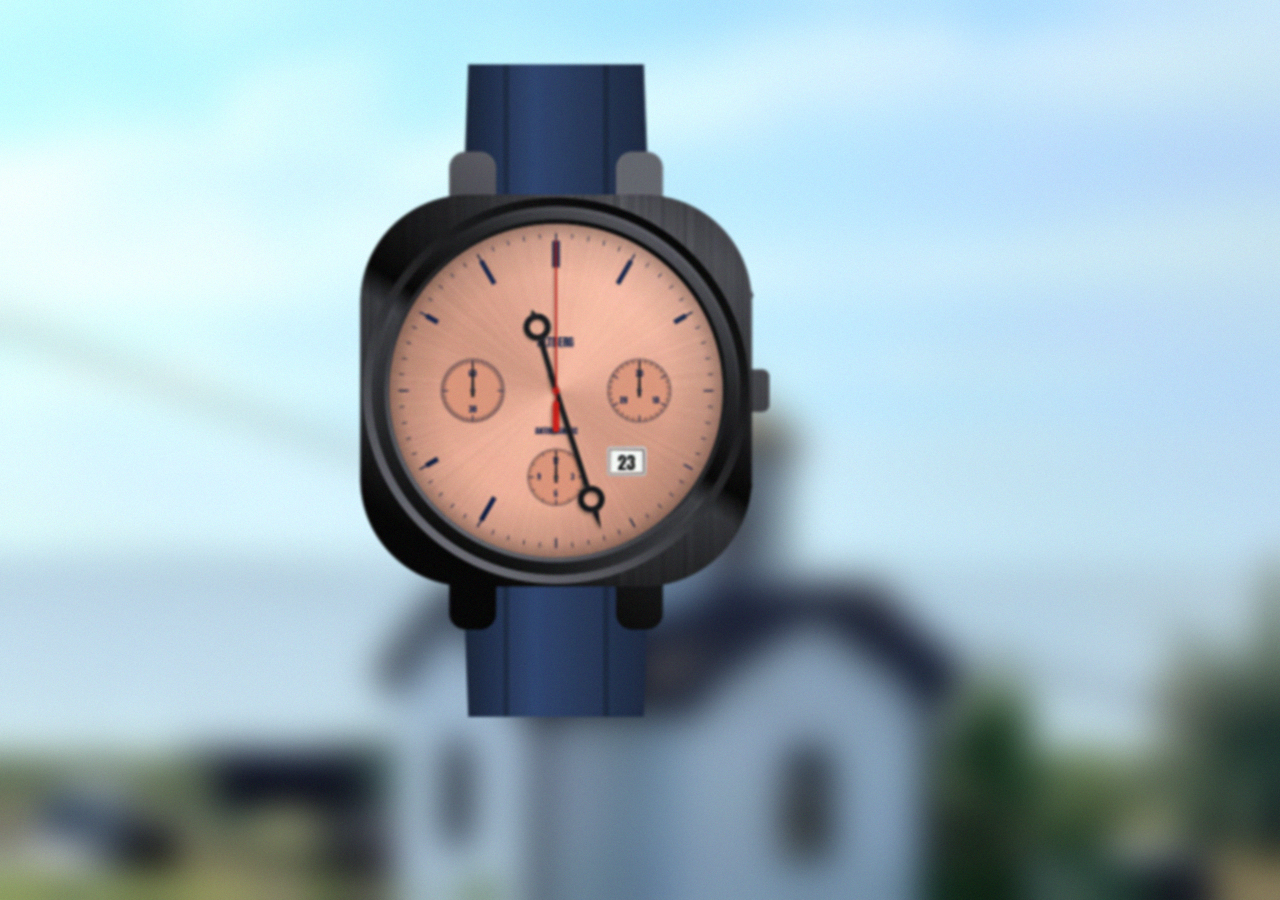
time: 11:27
